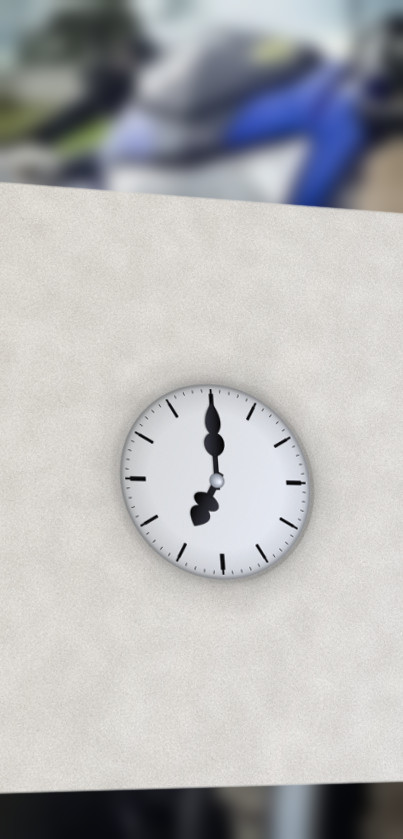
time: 7:00
